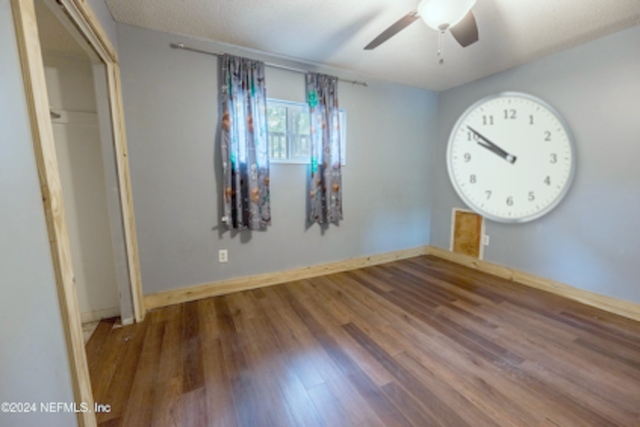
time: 9:51
